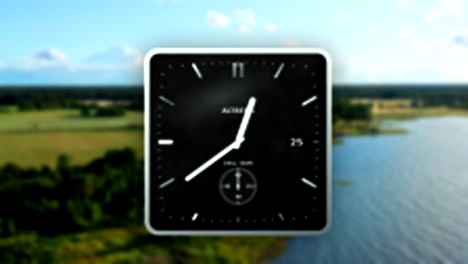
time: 12:39
